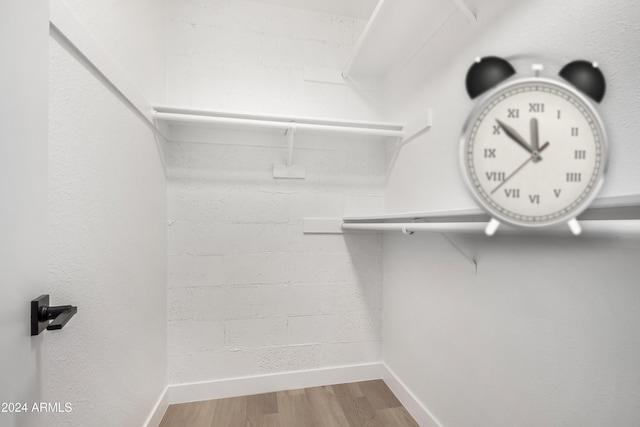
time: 11:51:38
